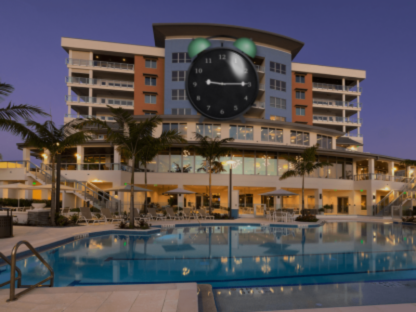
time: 9:15
